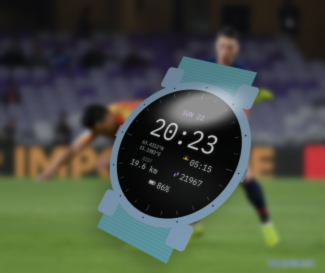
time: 20:23
